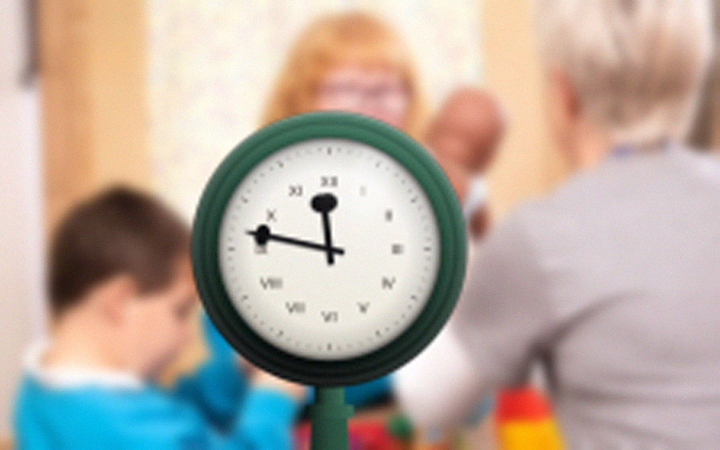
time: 11:47
